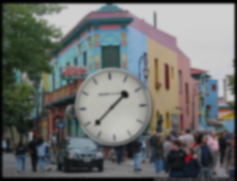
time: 1:38
